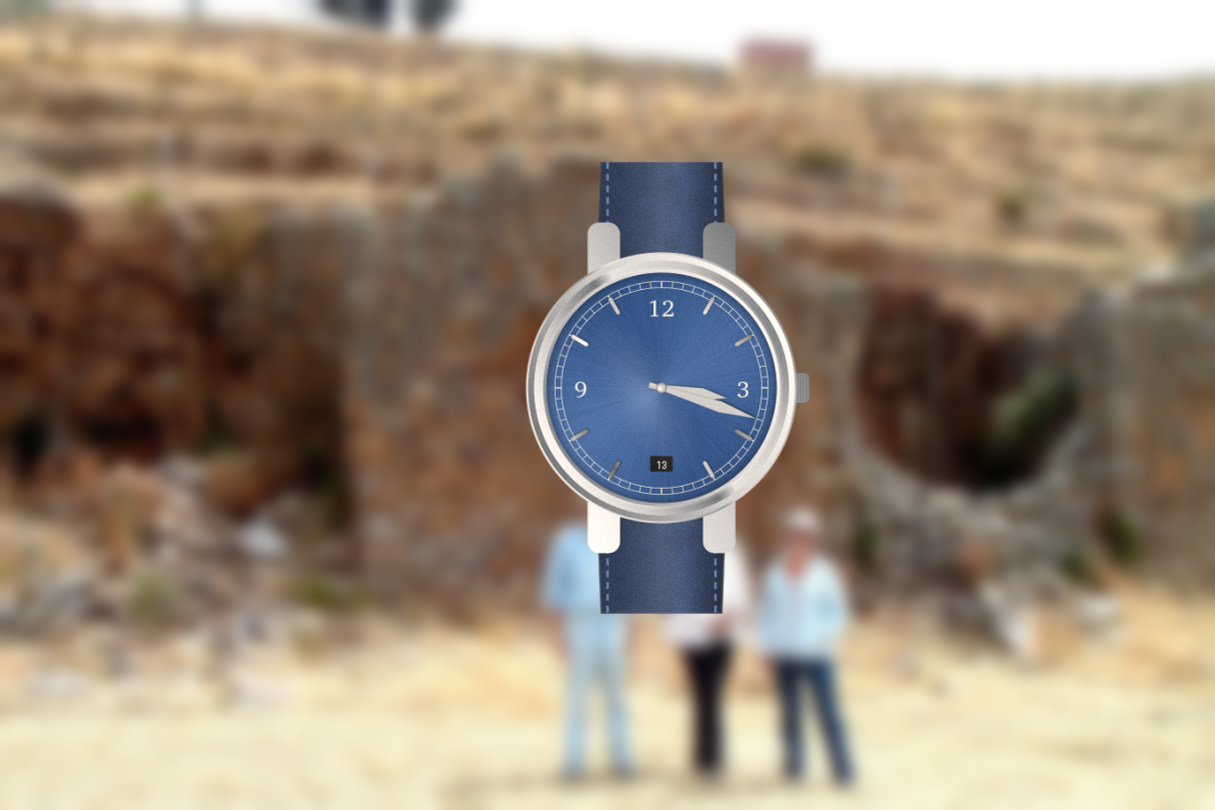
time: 3:18
